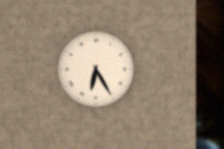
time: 6:25
